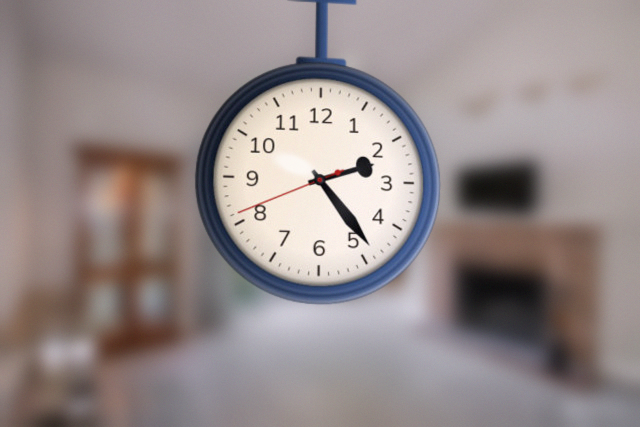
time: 2:23:41
